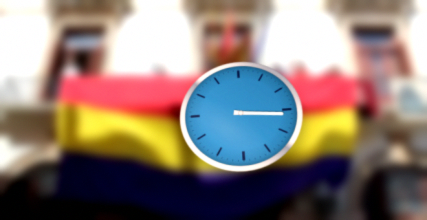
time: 3:16
